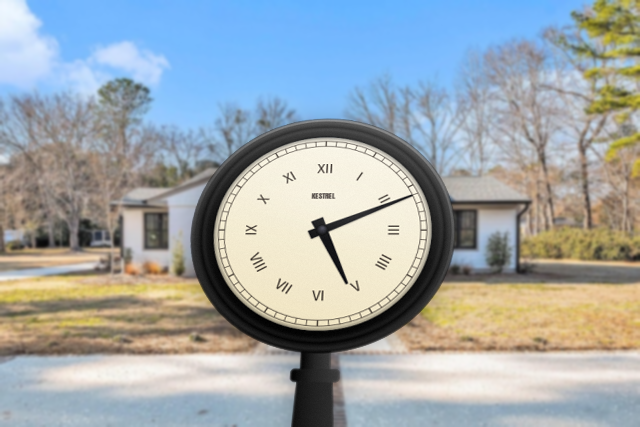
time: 5:11
